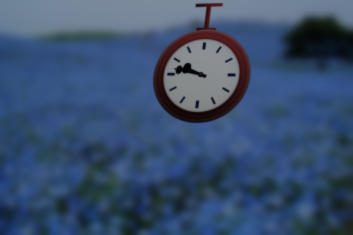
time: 9:47
